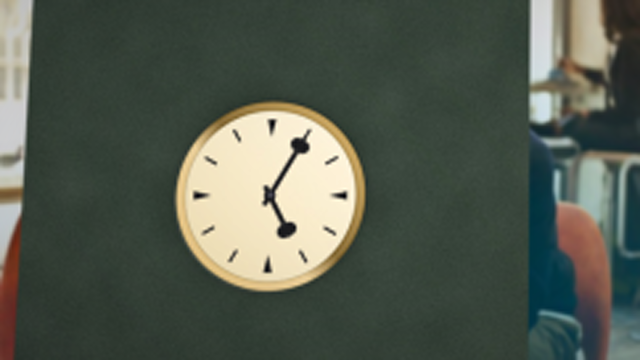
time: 5:05
